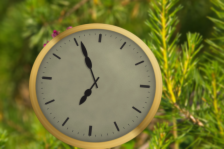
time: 6:56
